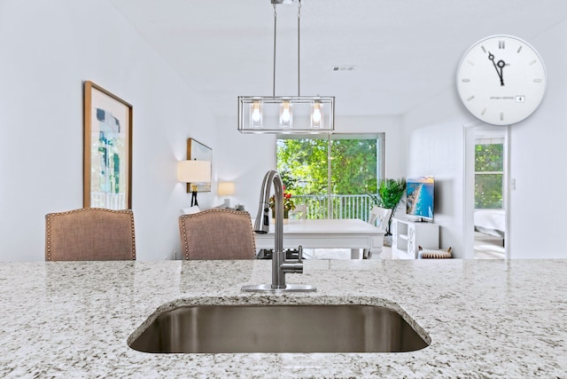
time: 11:56
